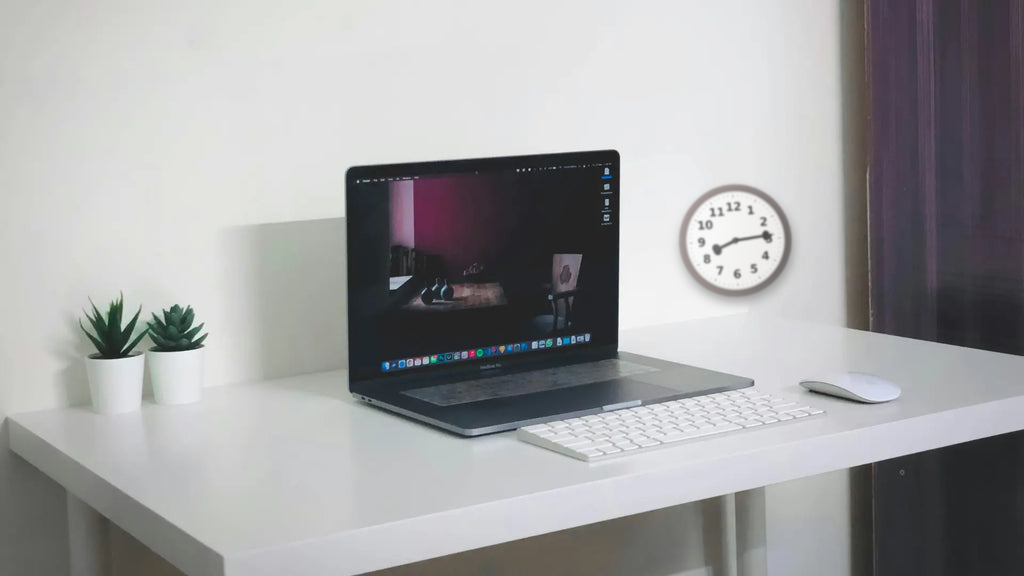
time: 8:14
